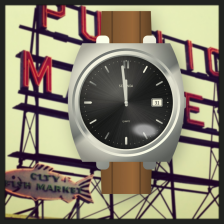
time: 11:59
